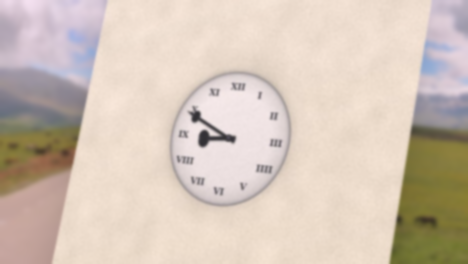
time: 8:49
